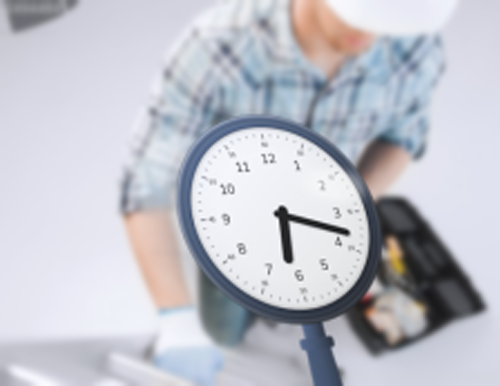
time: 6:18
